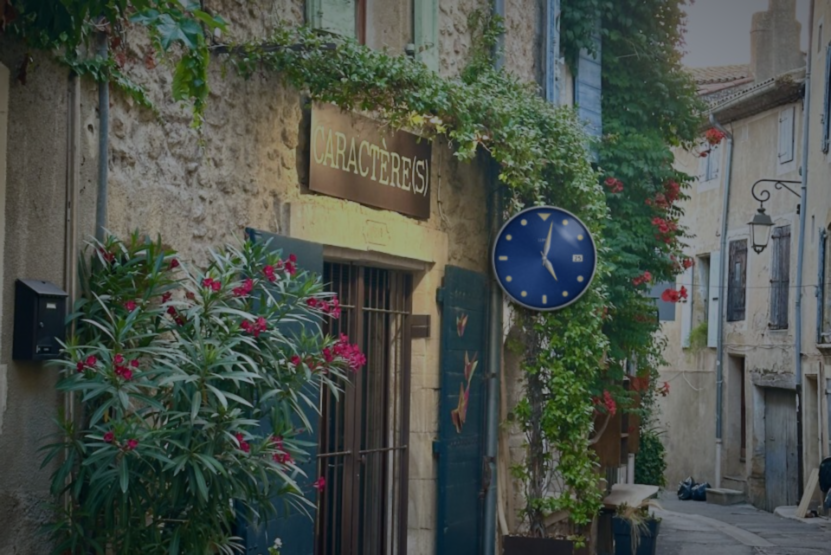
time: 5:02
